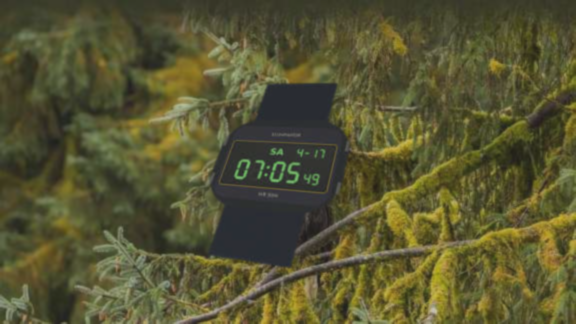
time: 7:05:49
